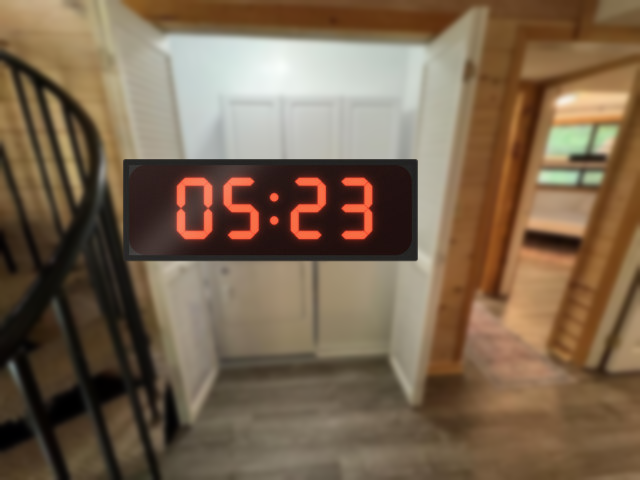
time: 5:23
